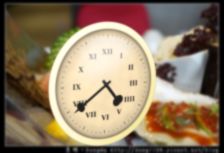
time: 4:39
